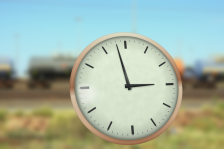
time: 2:58
